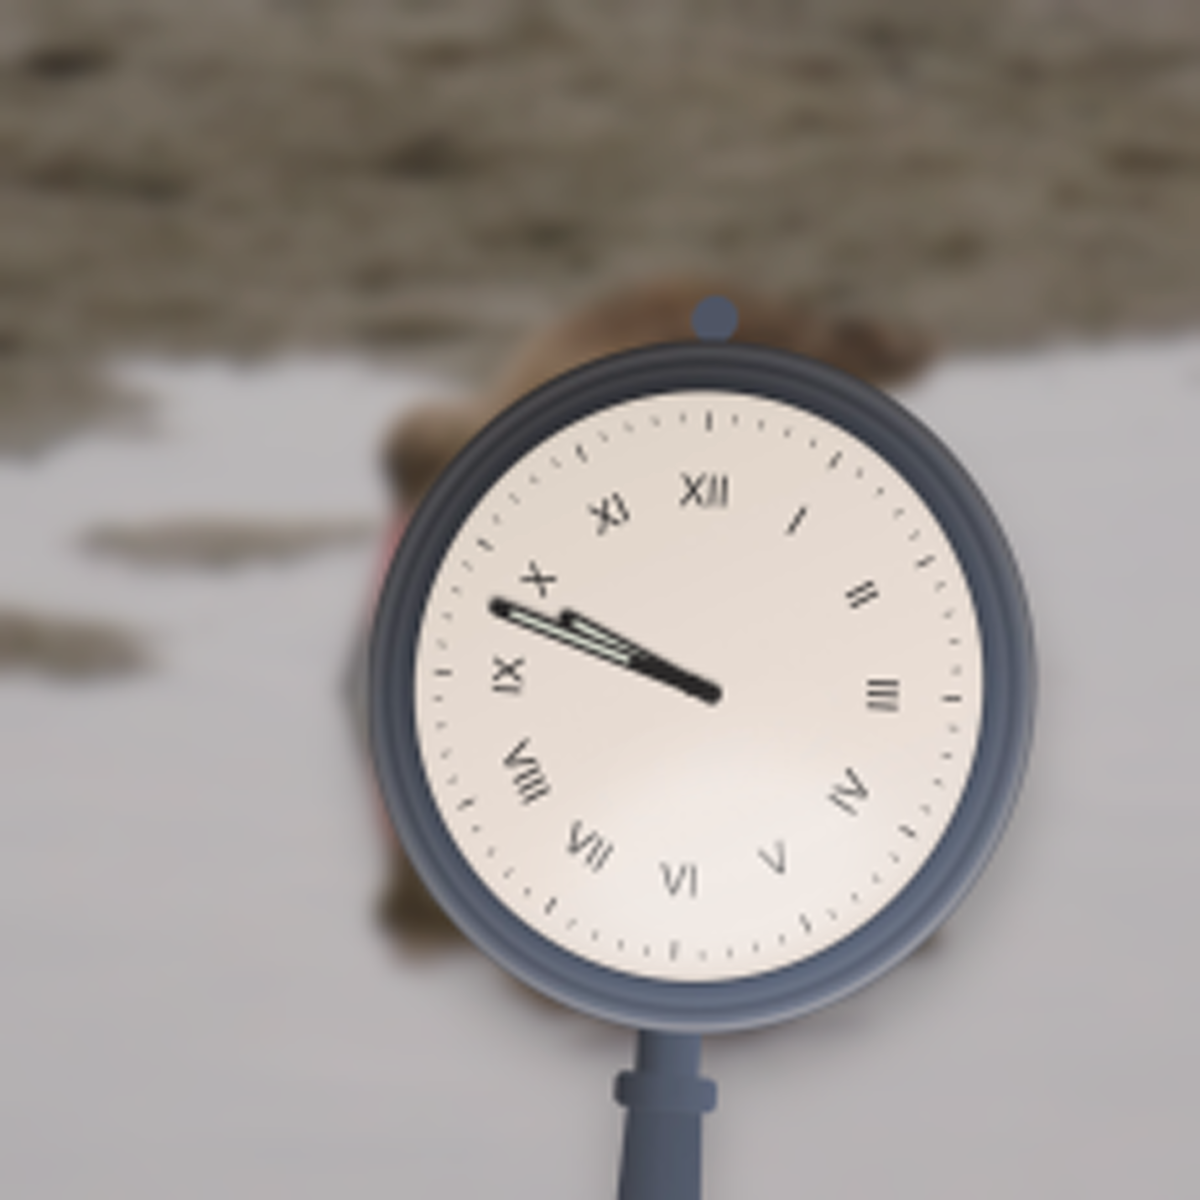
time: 9:48
